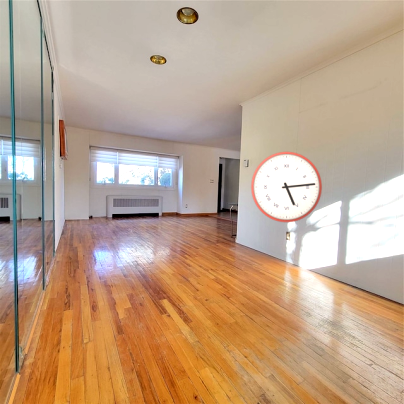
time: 5:14
